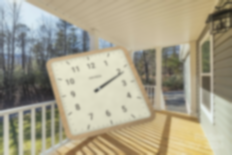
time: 2:11
